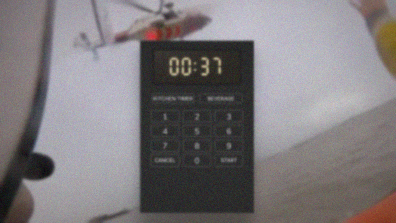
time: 0:37
